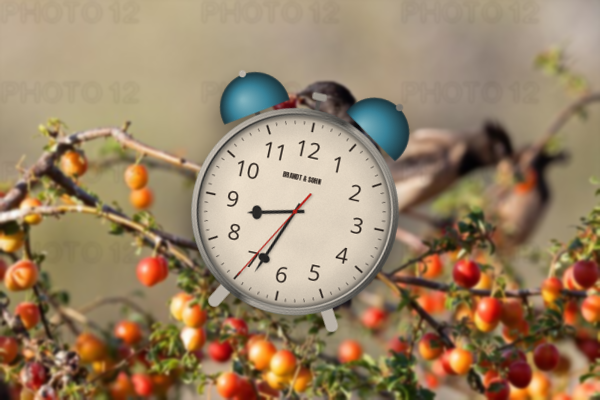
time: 8:33:35
